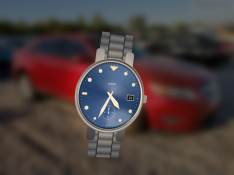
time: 4:34
